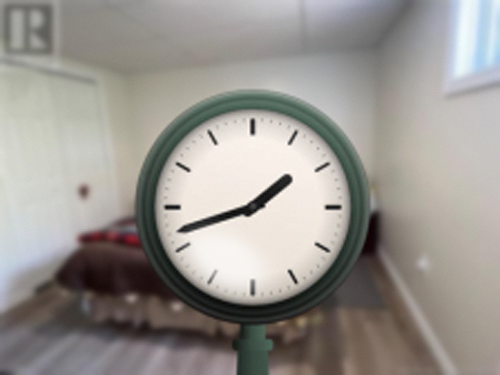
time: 1:42
